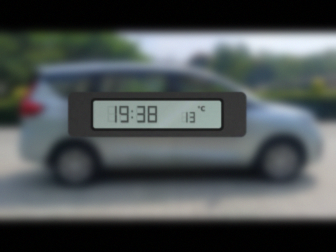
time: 19:38
